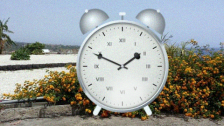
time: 1:49
